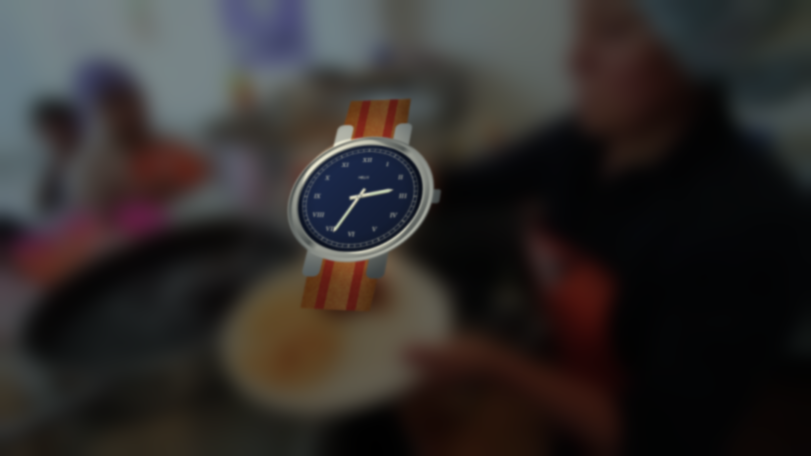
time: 2:34
